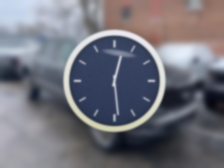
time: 12:29
